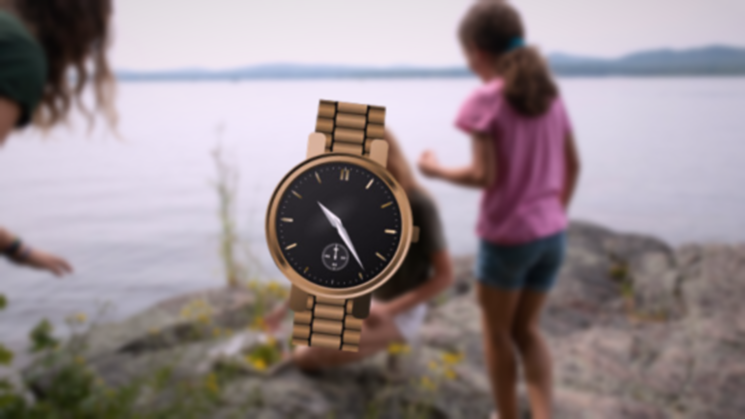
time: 10:24
